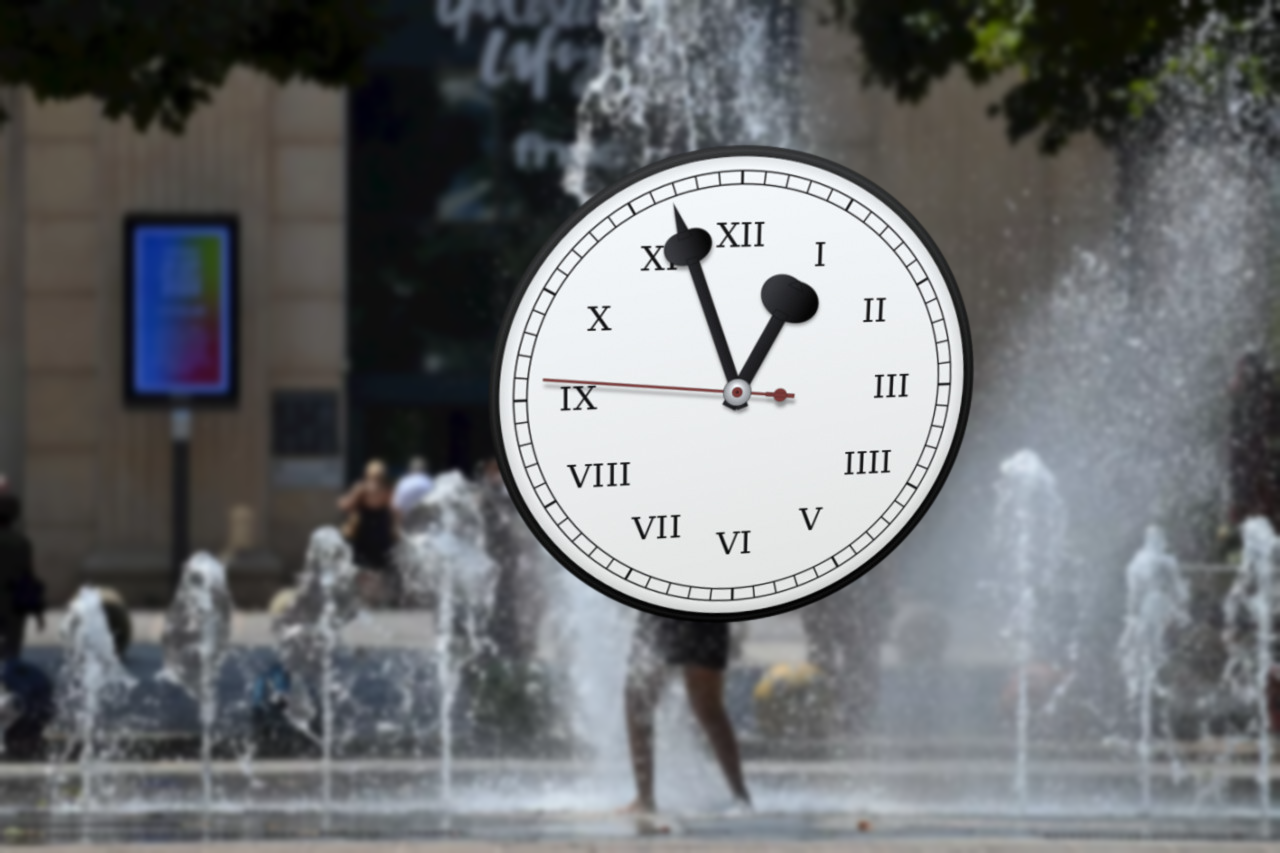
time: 12:56:46
